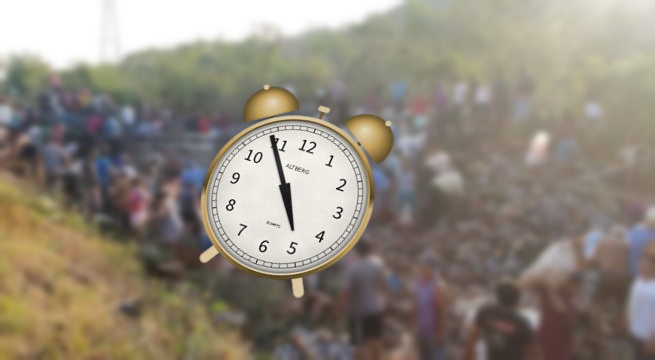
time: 4:54
